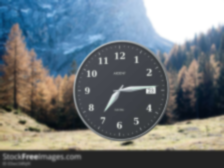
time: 7:14
